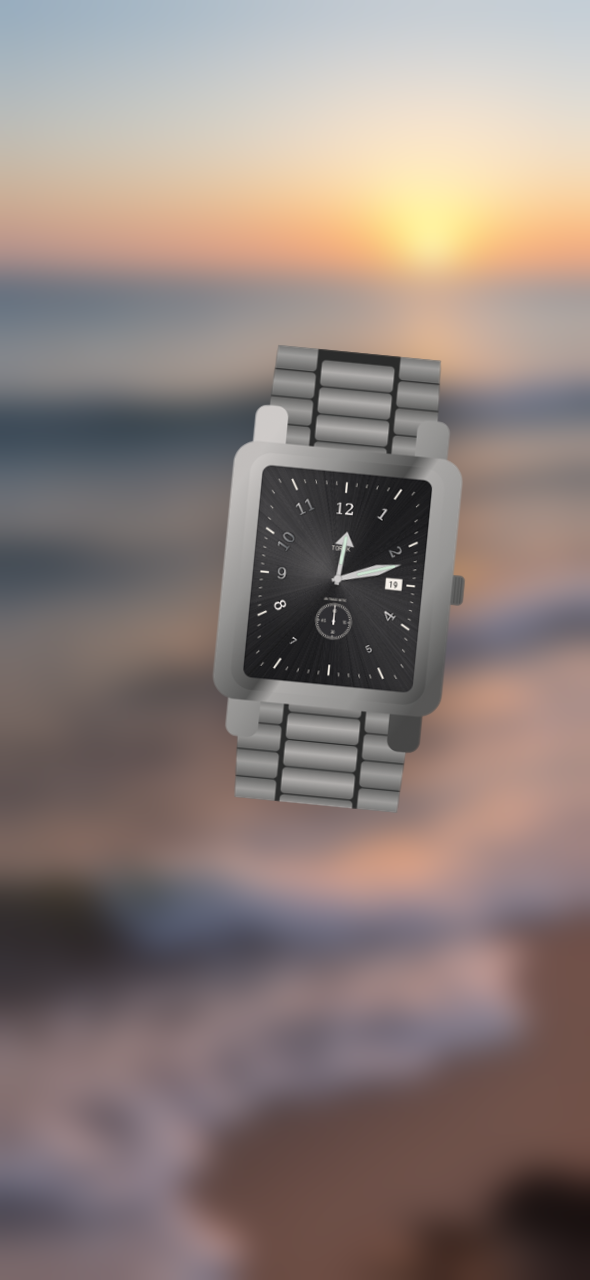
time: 12:12
